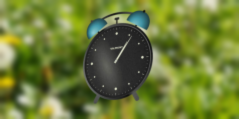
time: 1:06
